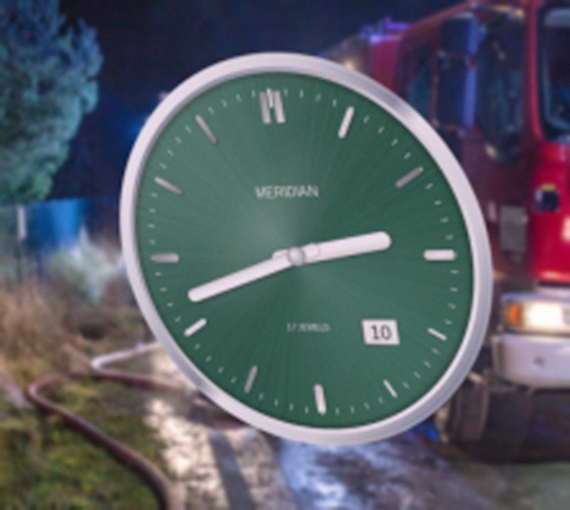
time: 2:42
